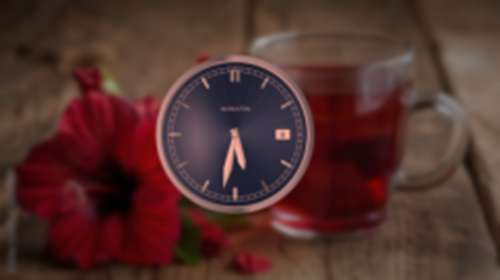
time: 5:32
